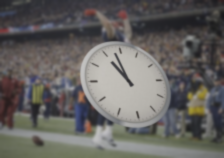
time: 10:58
